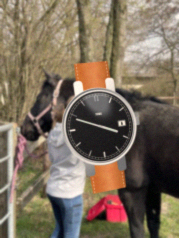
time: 3:49
